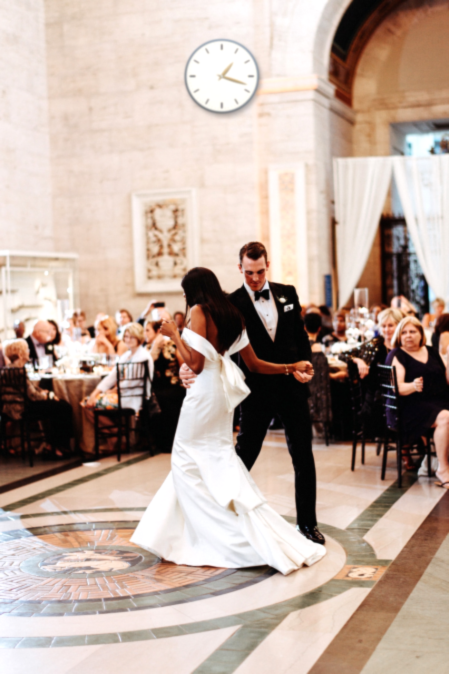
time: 1:18
